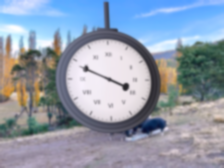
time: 3:49
